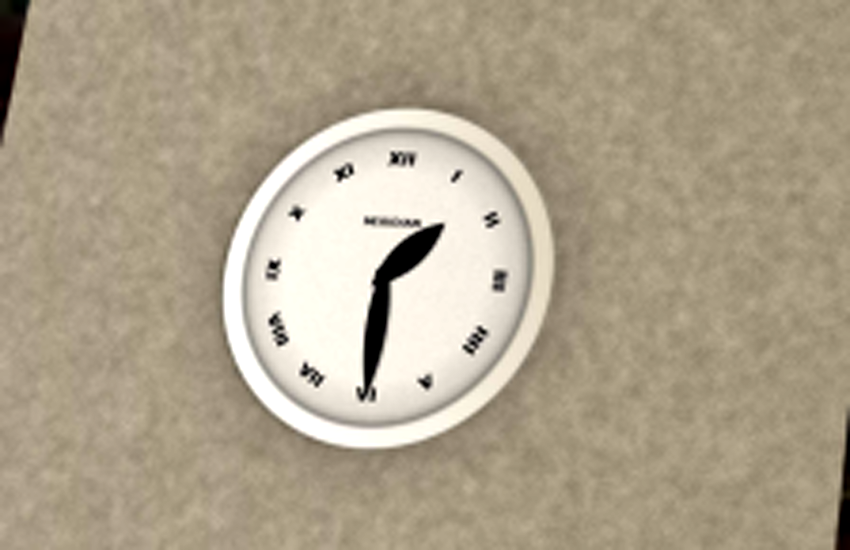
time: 1:30
